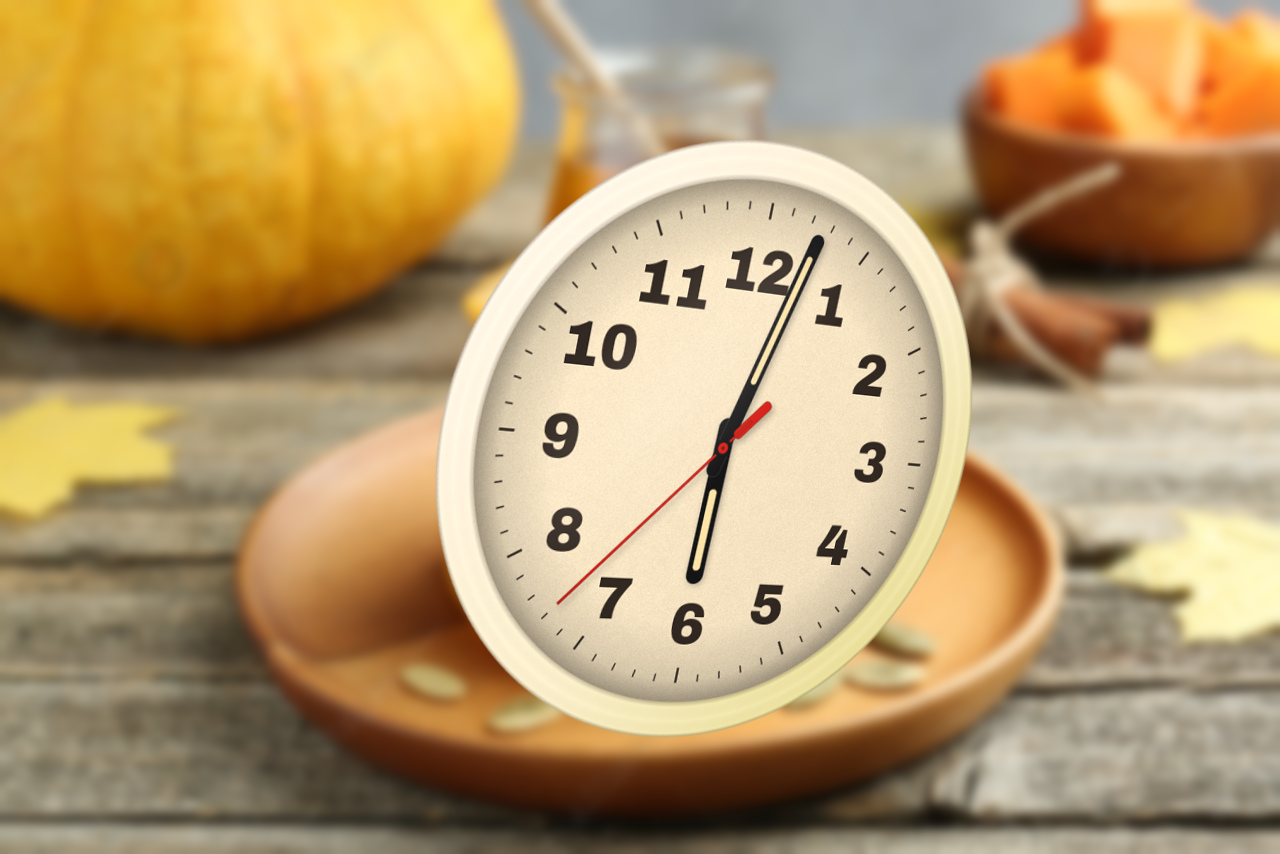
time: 6:02:37
